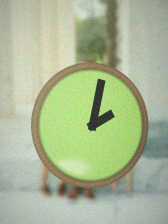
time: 2:02
